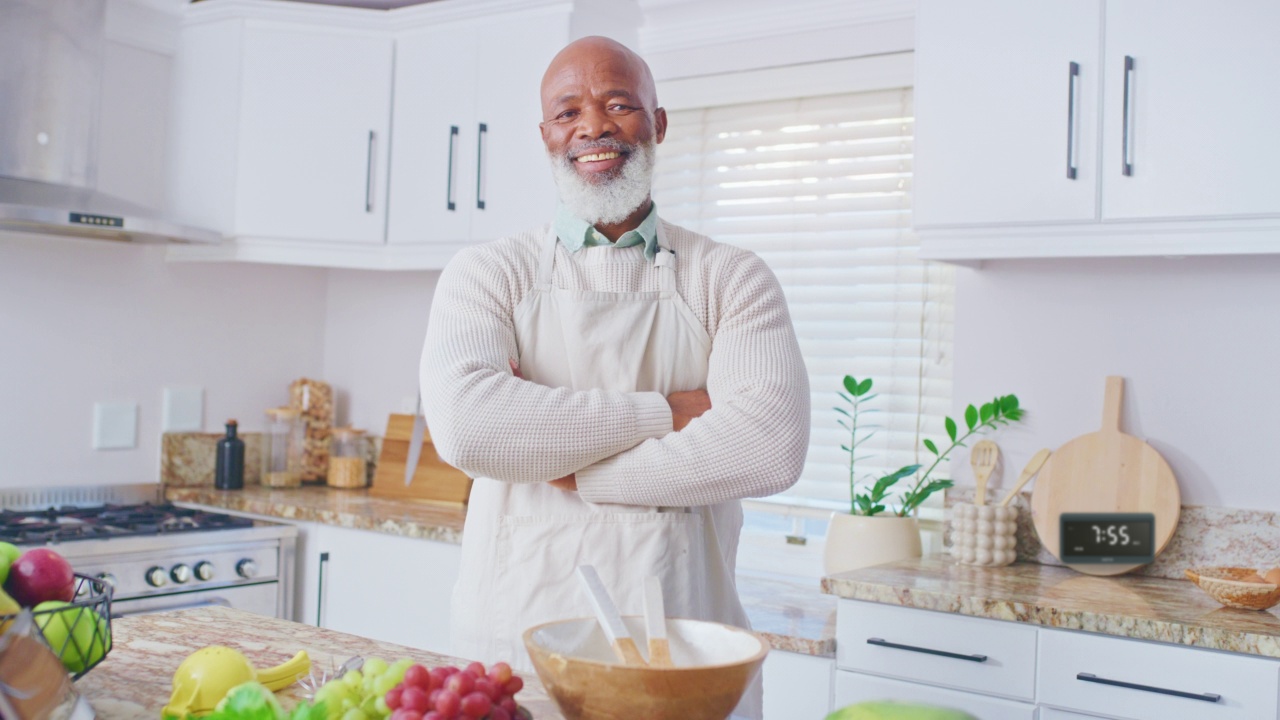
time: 7:55
